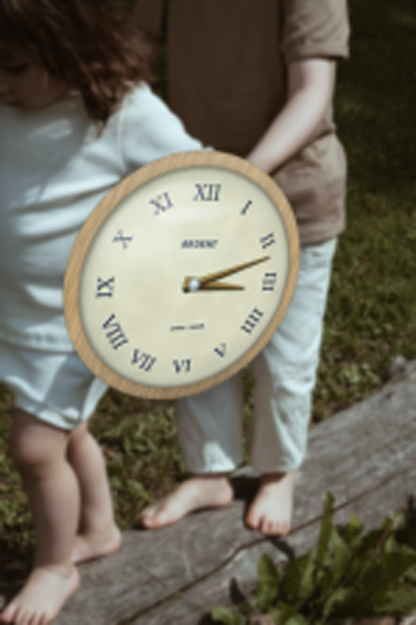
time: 3:12
